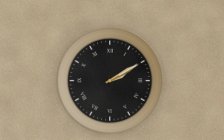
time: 2:10
